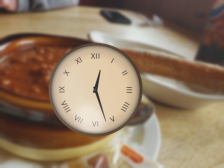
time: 12:27
